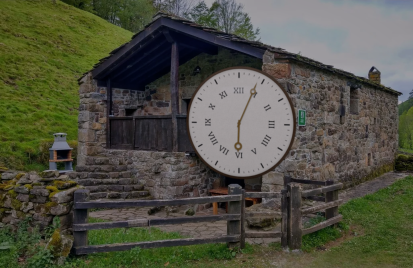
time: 6:04
